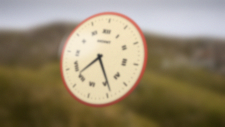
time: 7:24
